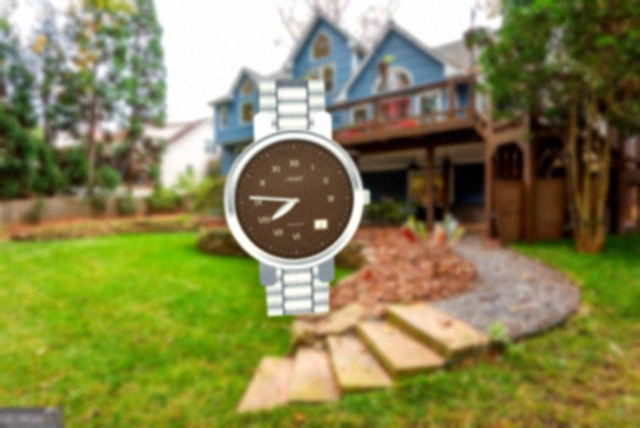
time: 7:46
